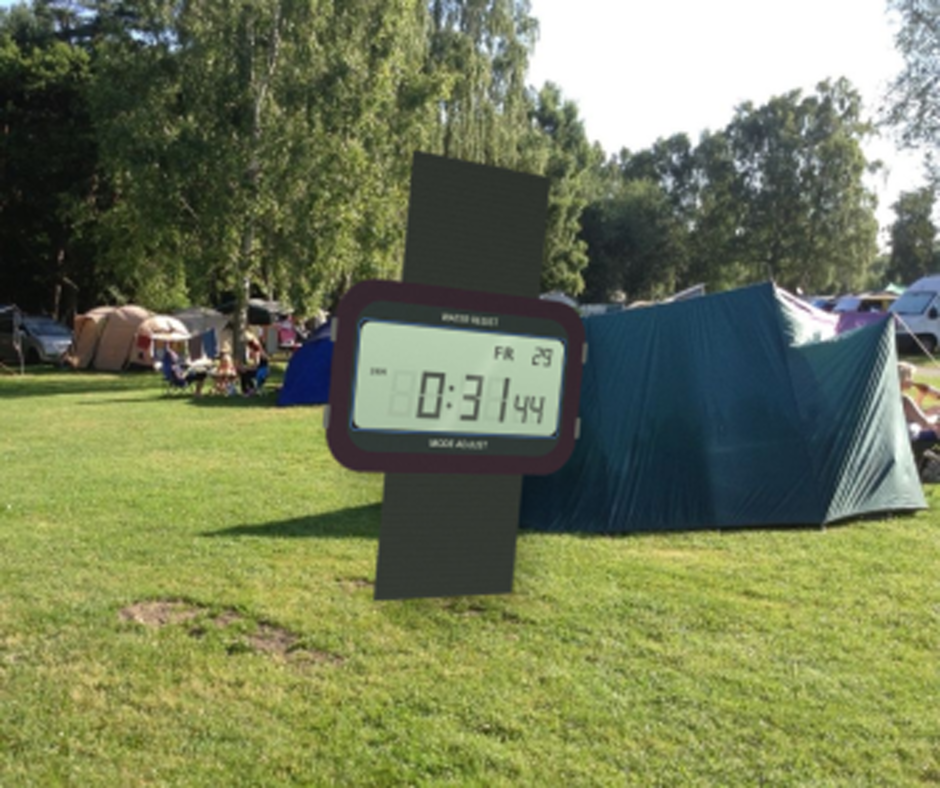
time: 0:31:44
